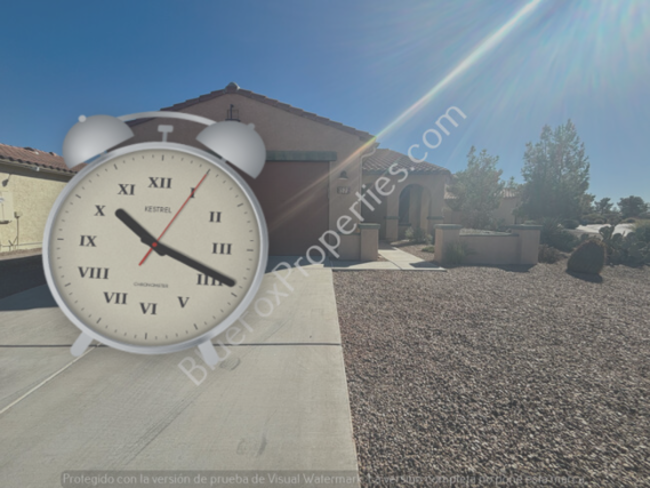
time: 10:19:05
